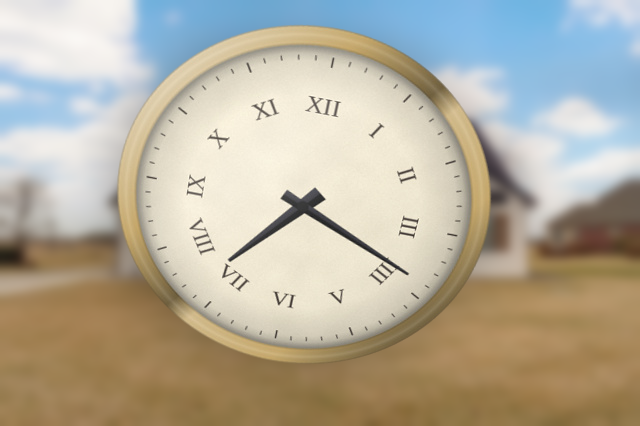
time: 7:19
